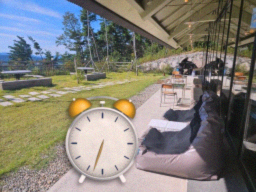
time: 6:33
